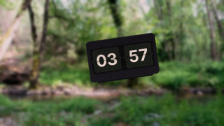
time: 3:57
